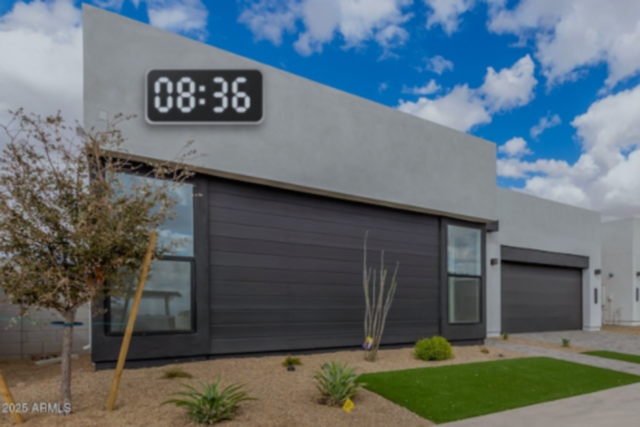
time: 8:36
